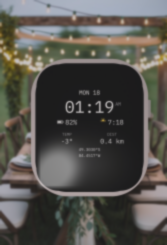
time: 1:19
